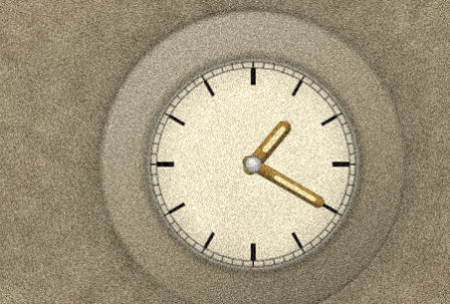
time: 1:20
